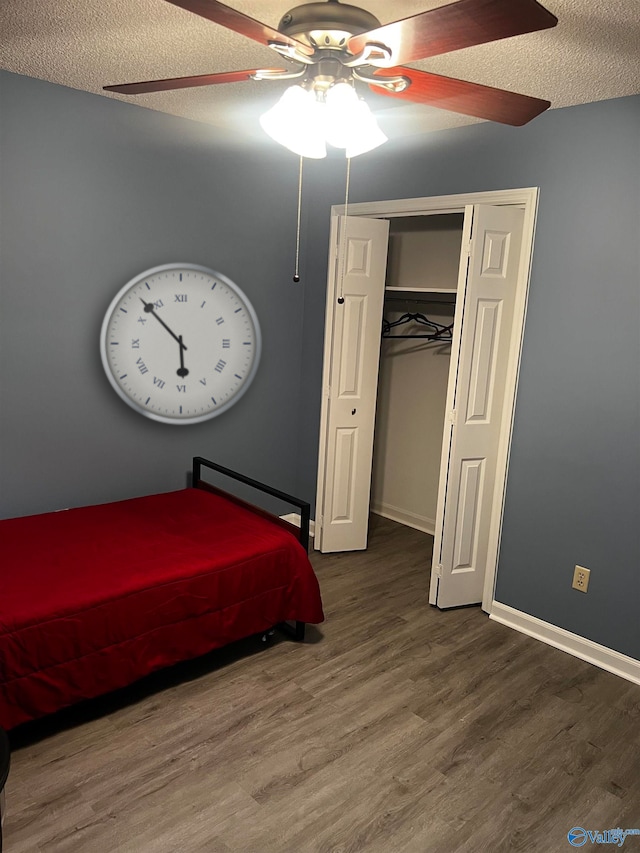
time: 5:53
